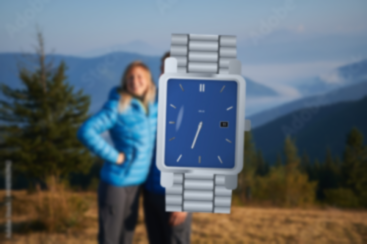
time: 6:33
